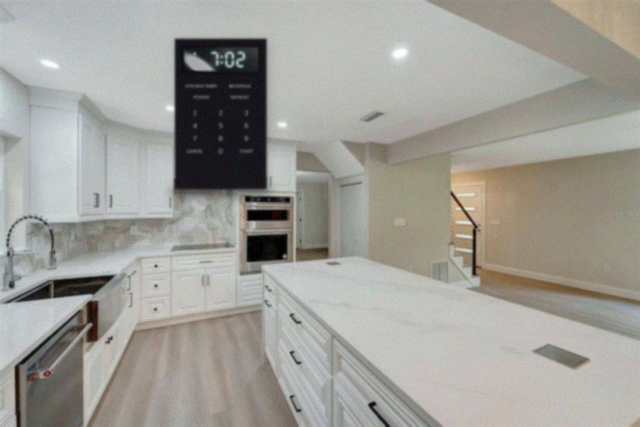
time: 7:02
